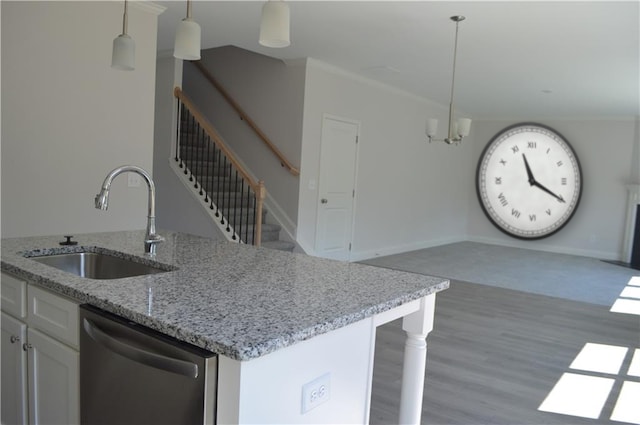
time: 11:20
